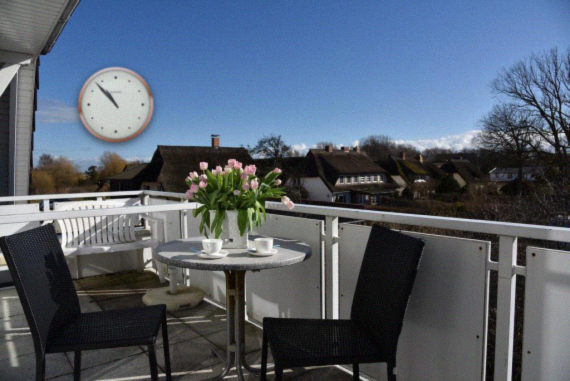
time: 10:53
